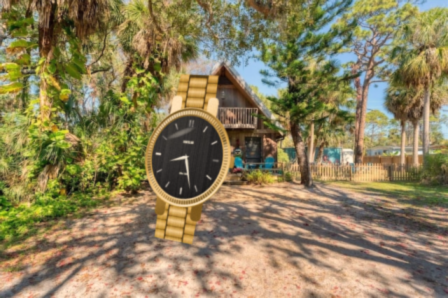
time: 8:27
